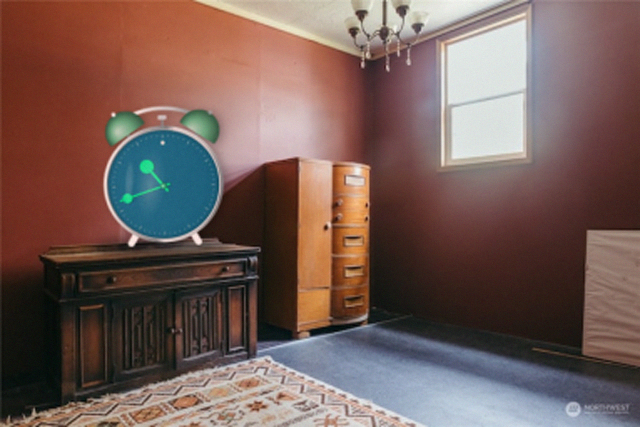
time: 10:42
